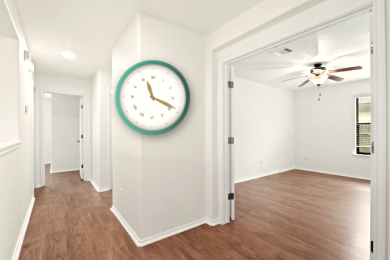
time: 11:19
